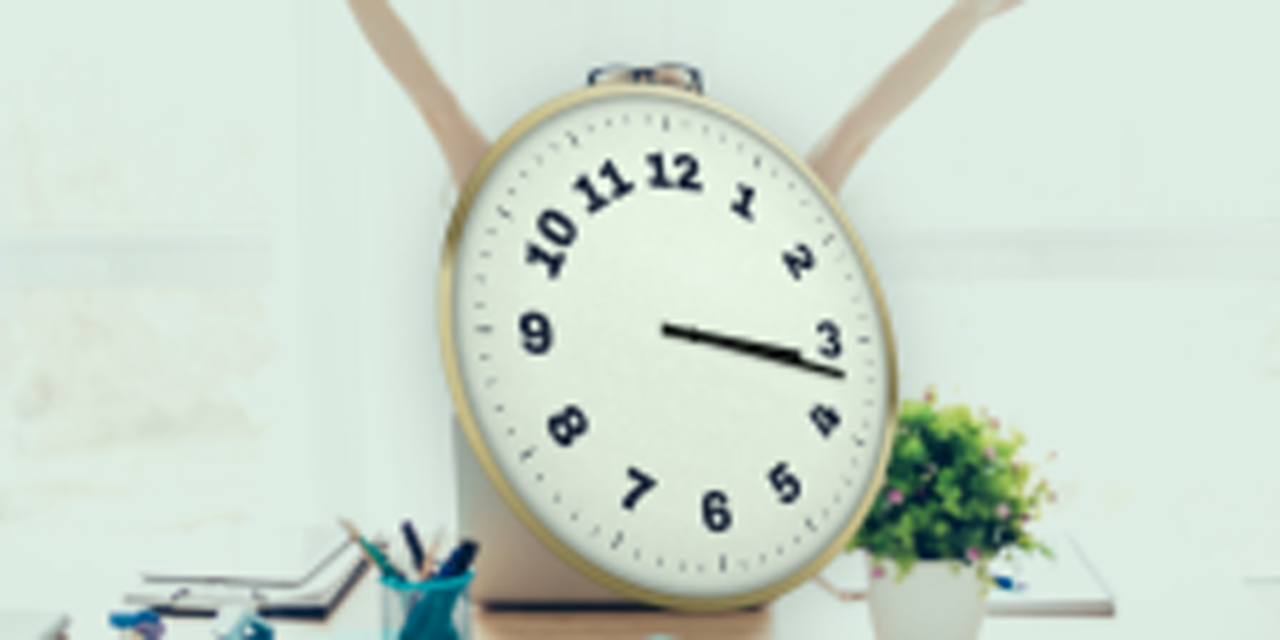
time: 3:17
